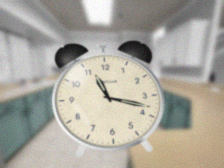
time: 11:18
